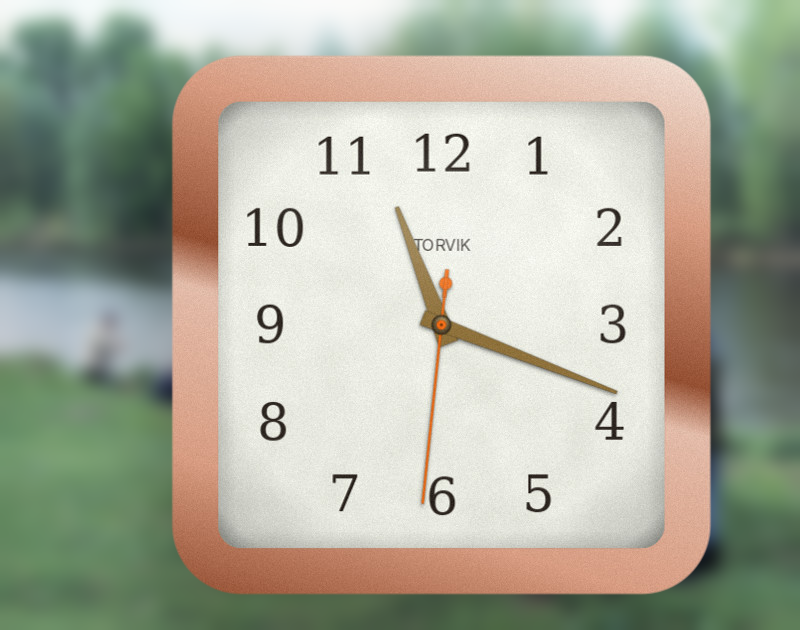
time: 11:18:31
